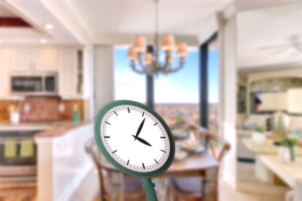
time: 4:06
